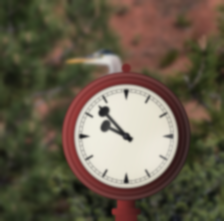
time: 9:53
